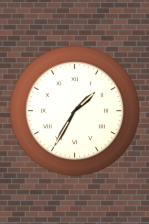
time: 1:35
